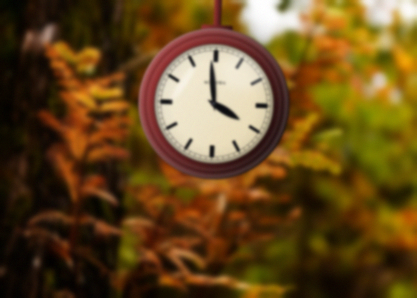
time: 3:59
